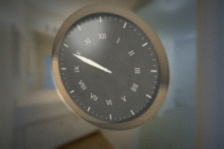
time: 9:49
